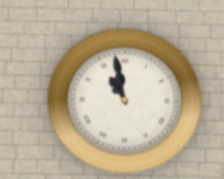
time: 10:58
